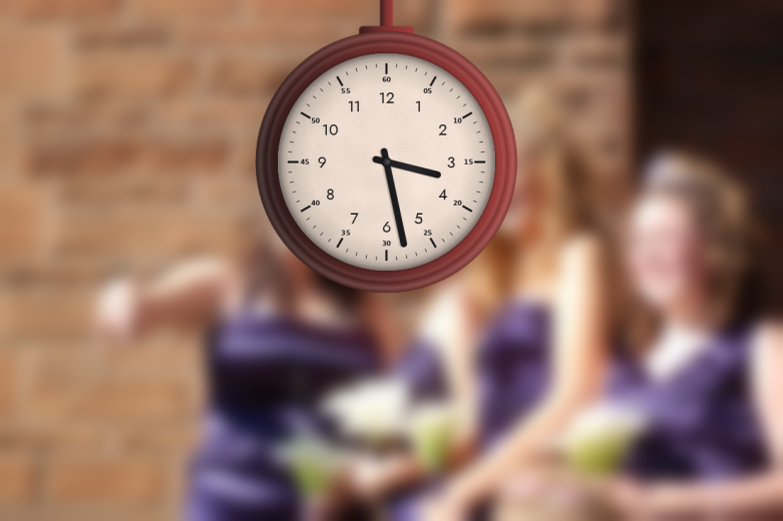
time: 3:28
